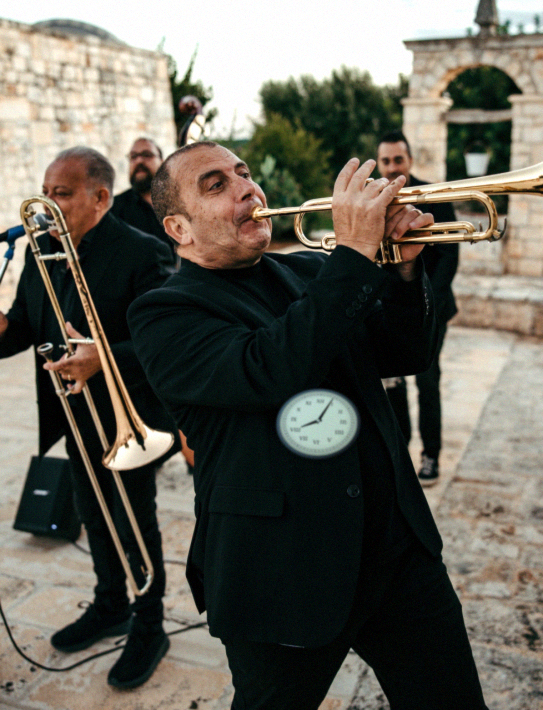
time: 8:04
